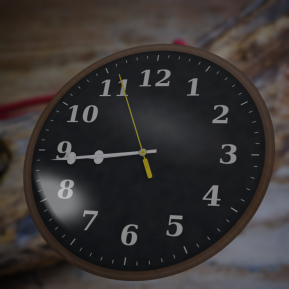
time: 8:43:56
